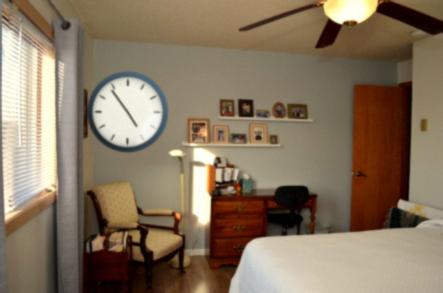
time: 4:54
